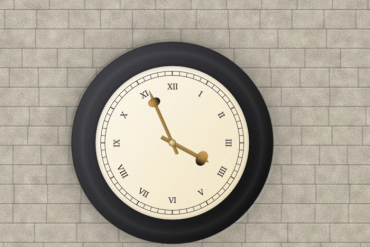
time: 3:56
